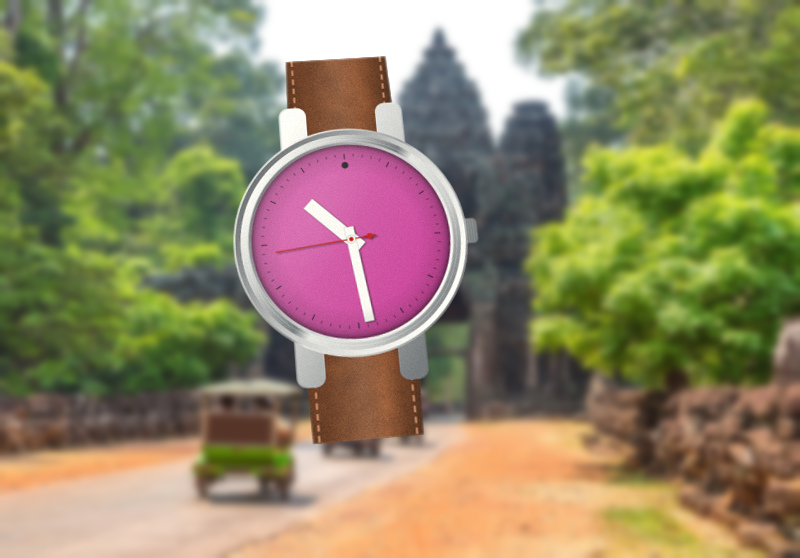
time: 10:28:44
